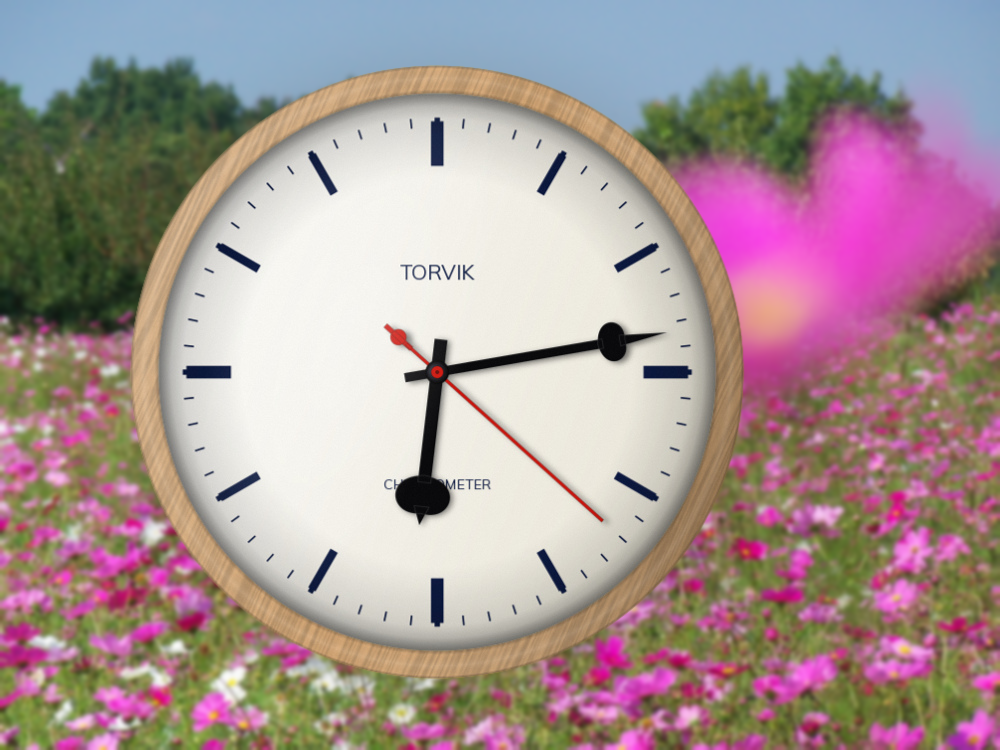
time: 6:13:22
